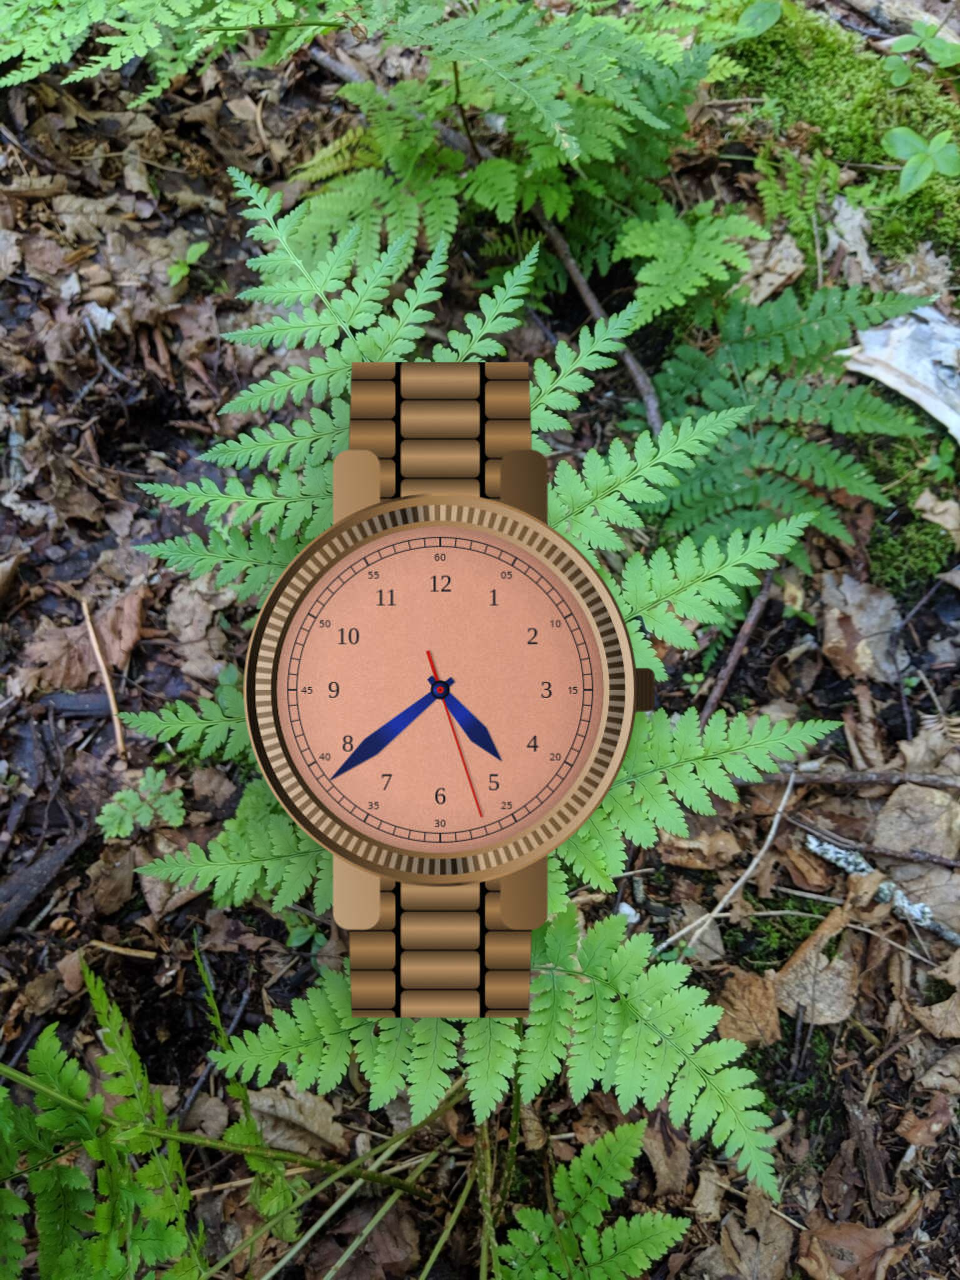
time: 4:38:27
